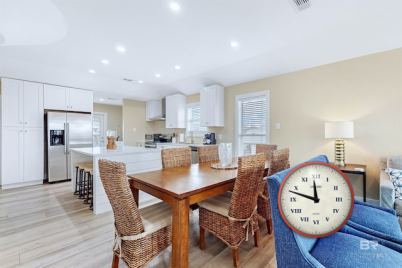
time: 11:48
